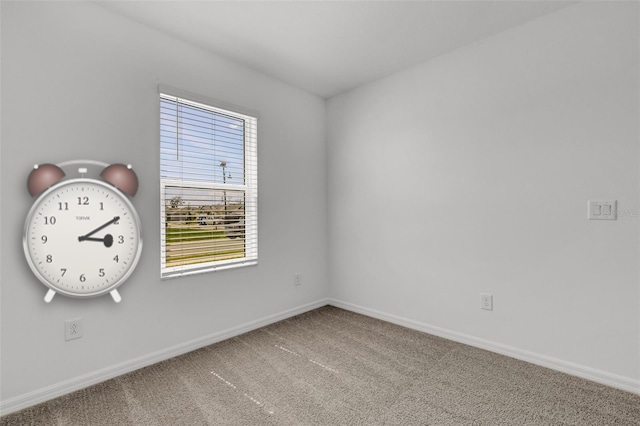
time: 3:10
